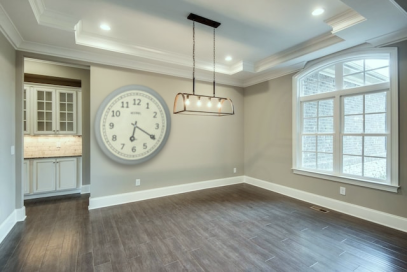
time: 6:20
